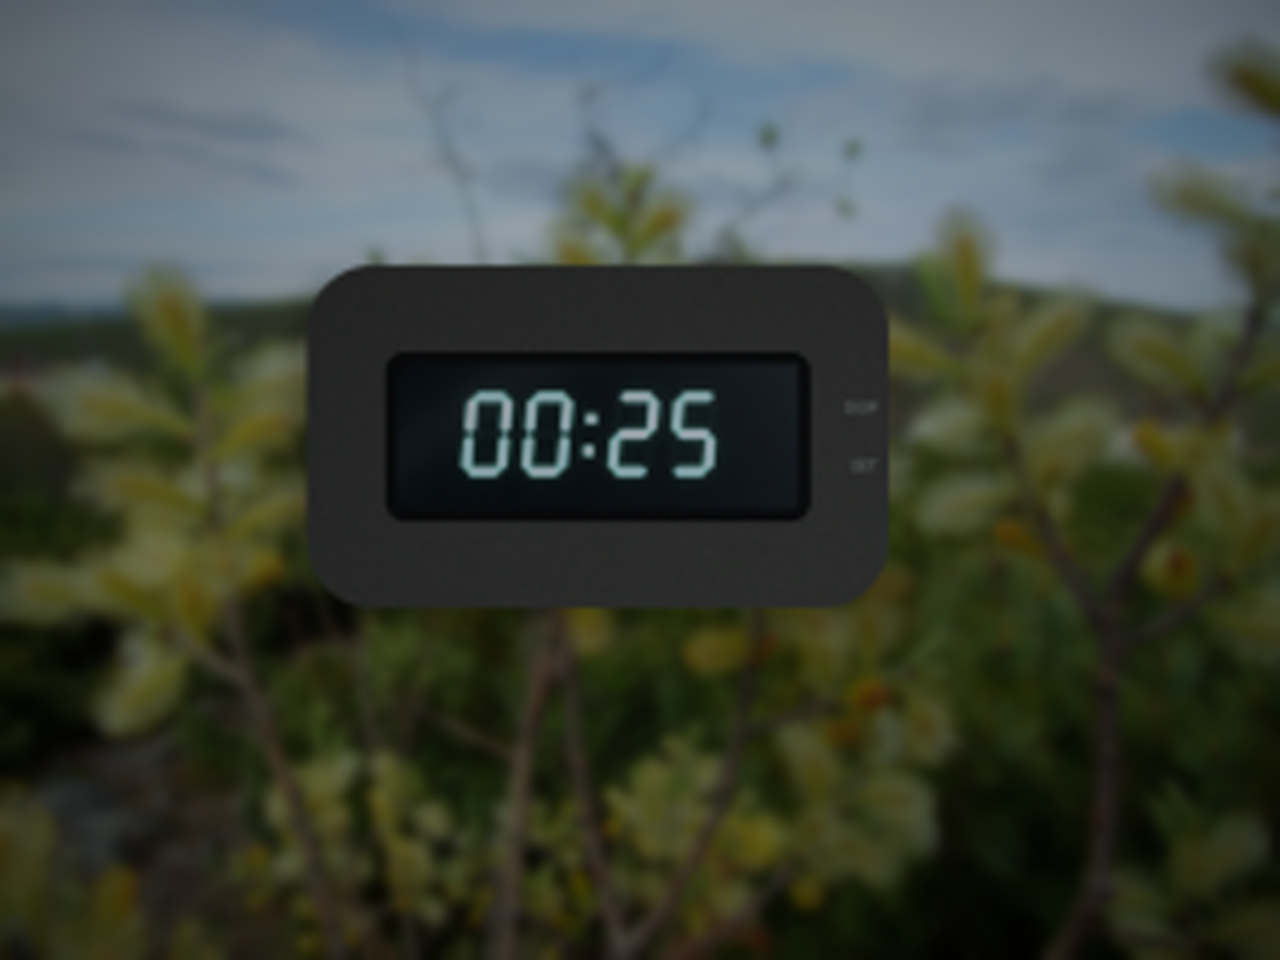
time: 0:25
